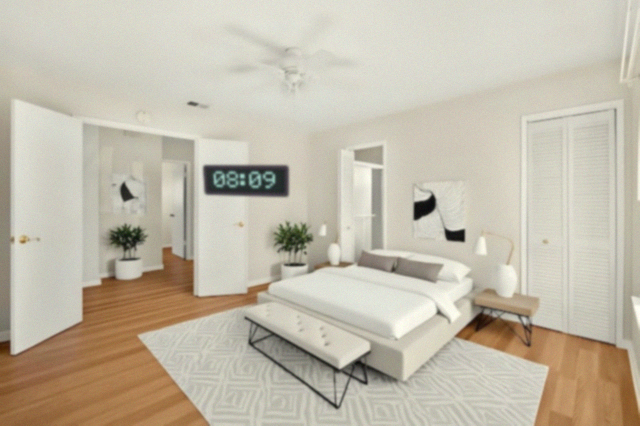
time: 8:09
